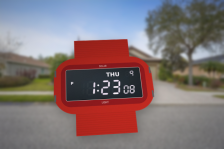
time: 1:23:08
